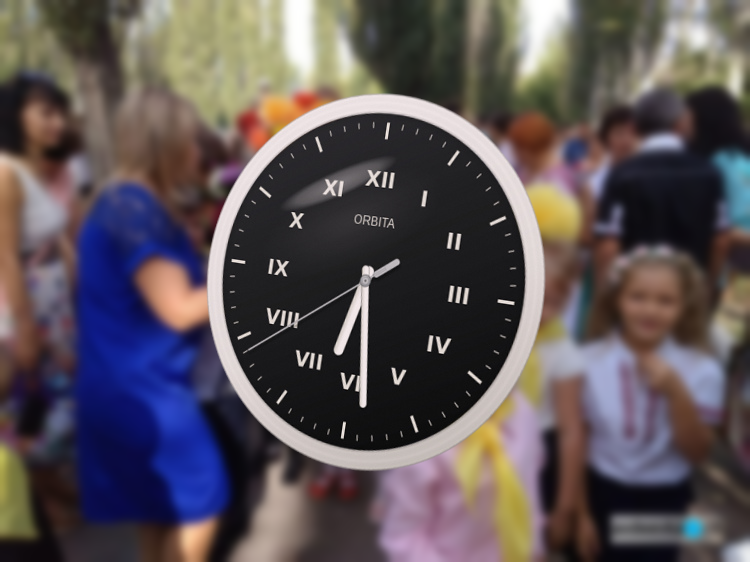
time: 6:28:39
